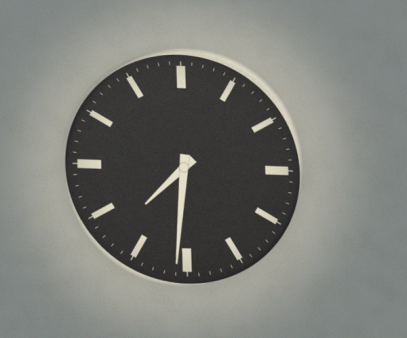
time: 7:31
